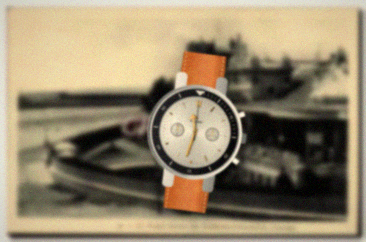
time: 11:32
